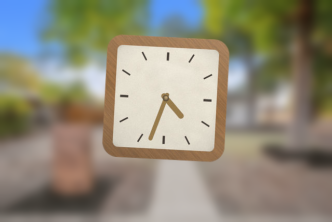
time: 4:33
